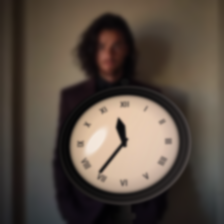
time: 11:36
